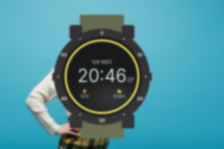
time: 20:46
